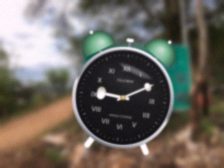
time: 9:10
